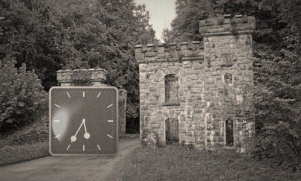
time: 5:35
